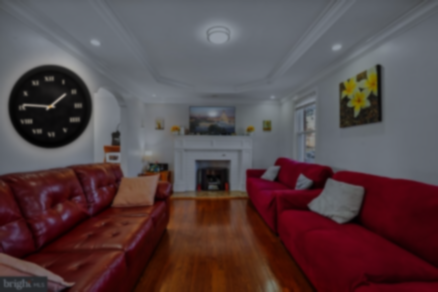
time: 1:46
